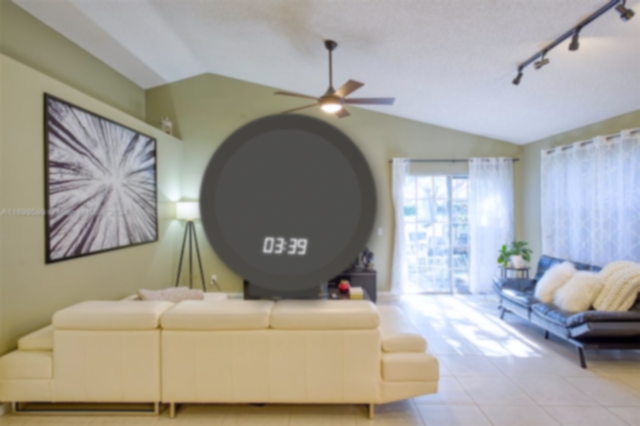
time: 3:39
